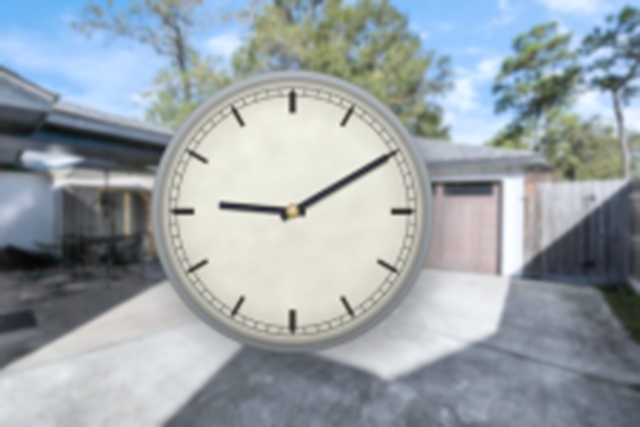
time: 9:10
